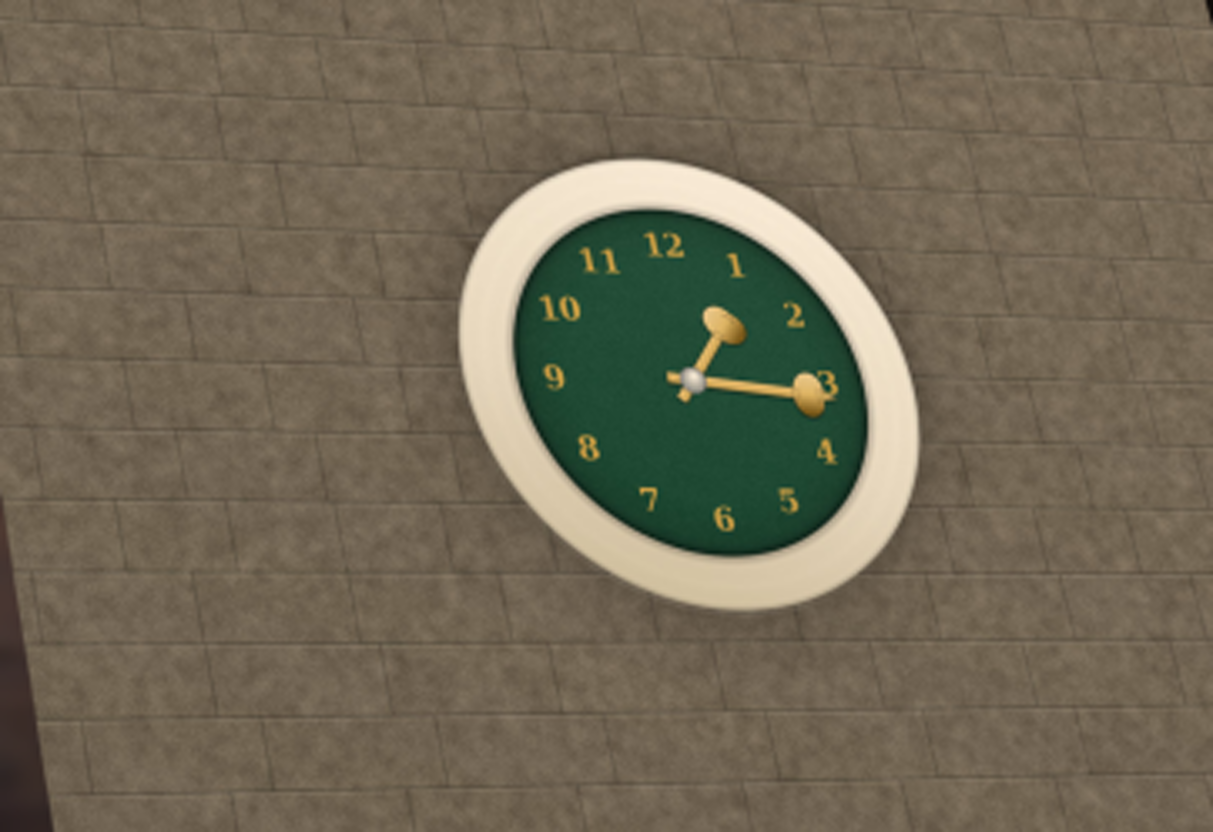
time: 1:16
